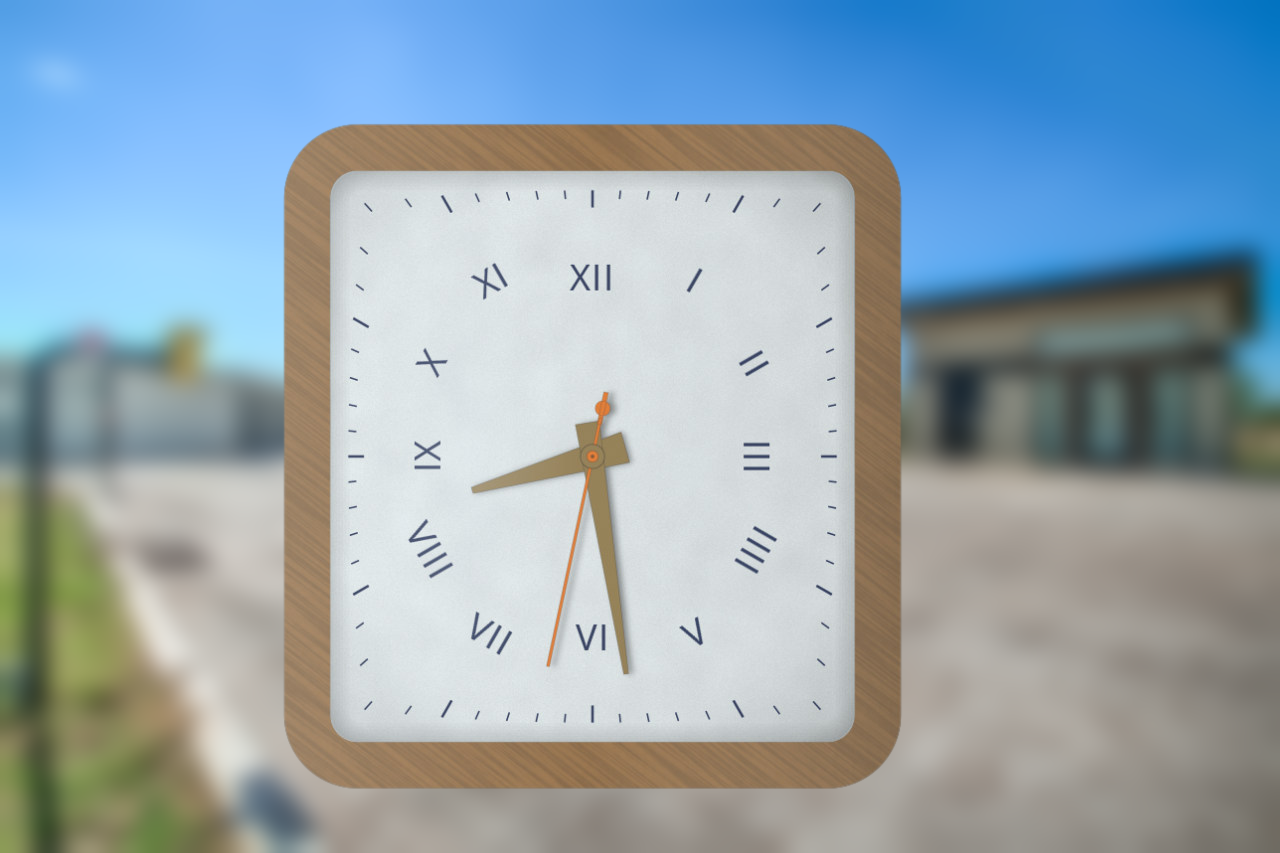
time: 8:28:32
